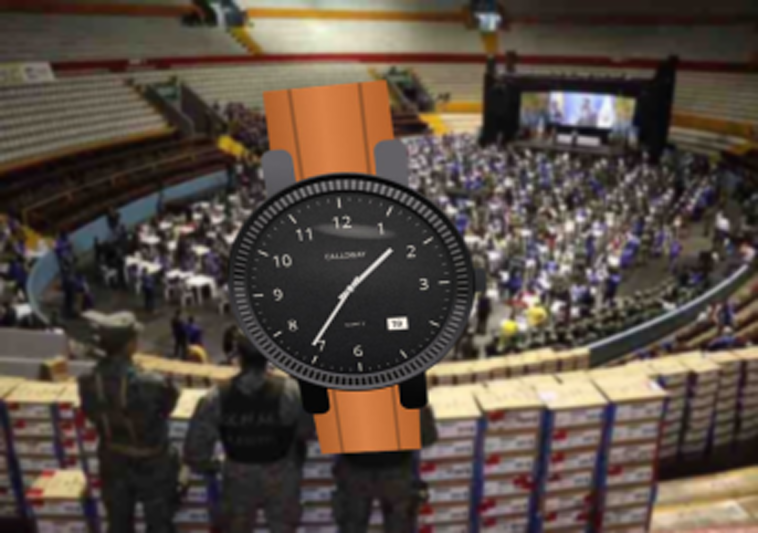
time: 1:36
